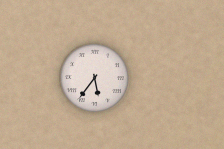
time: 5:36
